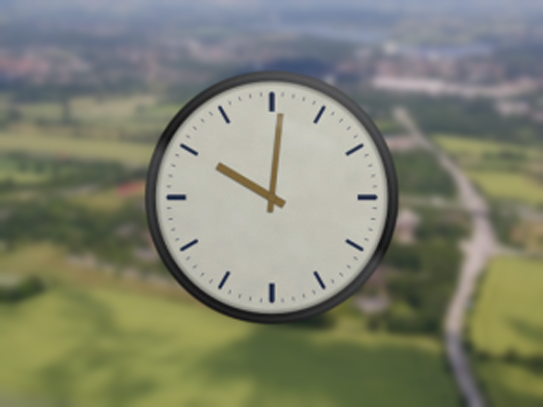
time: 10:01
